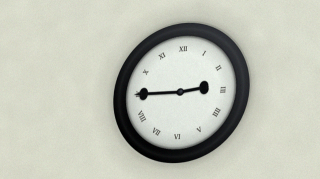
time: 2:45
